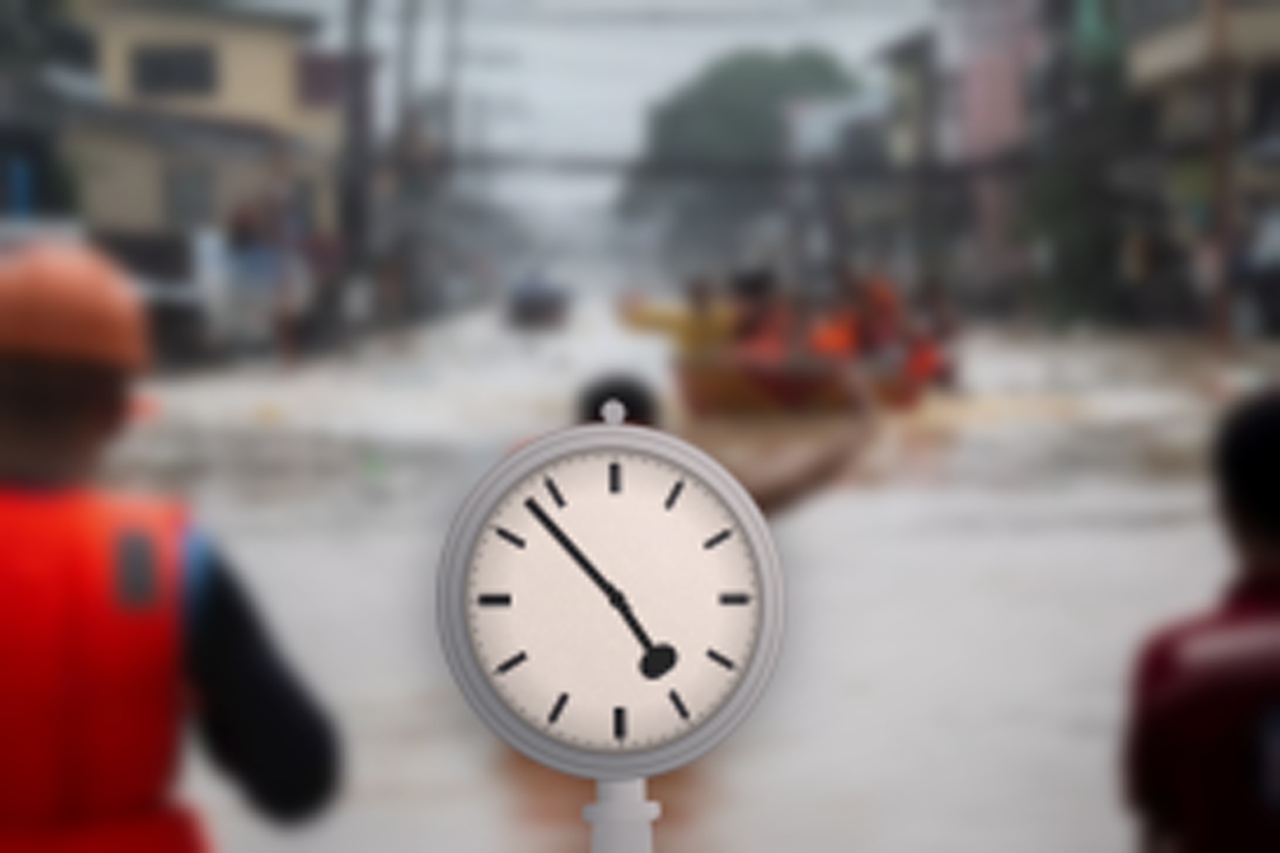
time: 4:53
